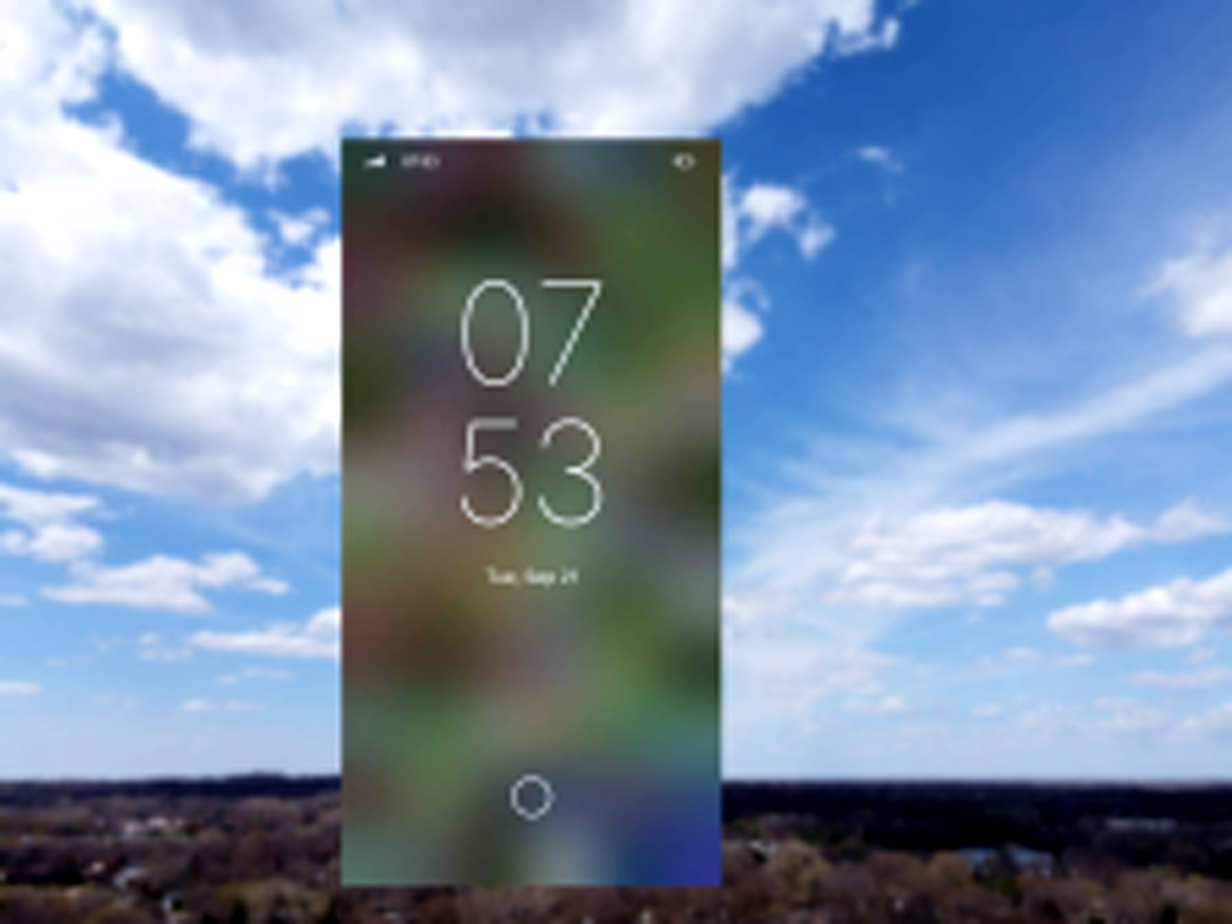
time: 7:53
